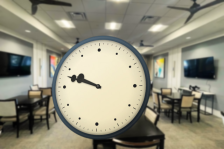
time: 9:48
